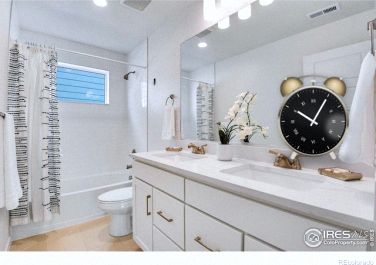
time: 10:05
